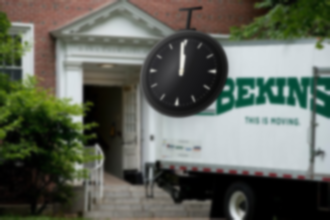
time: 11:59
